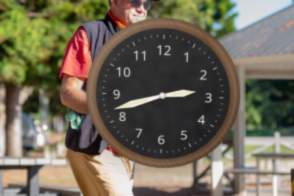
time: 2:42
